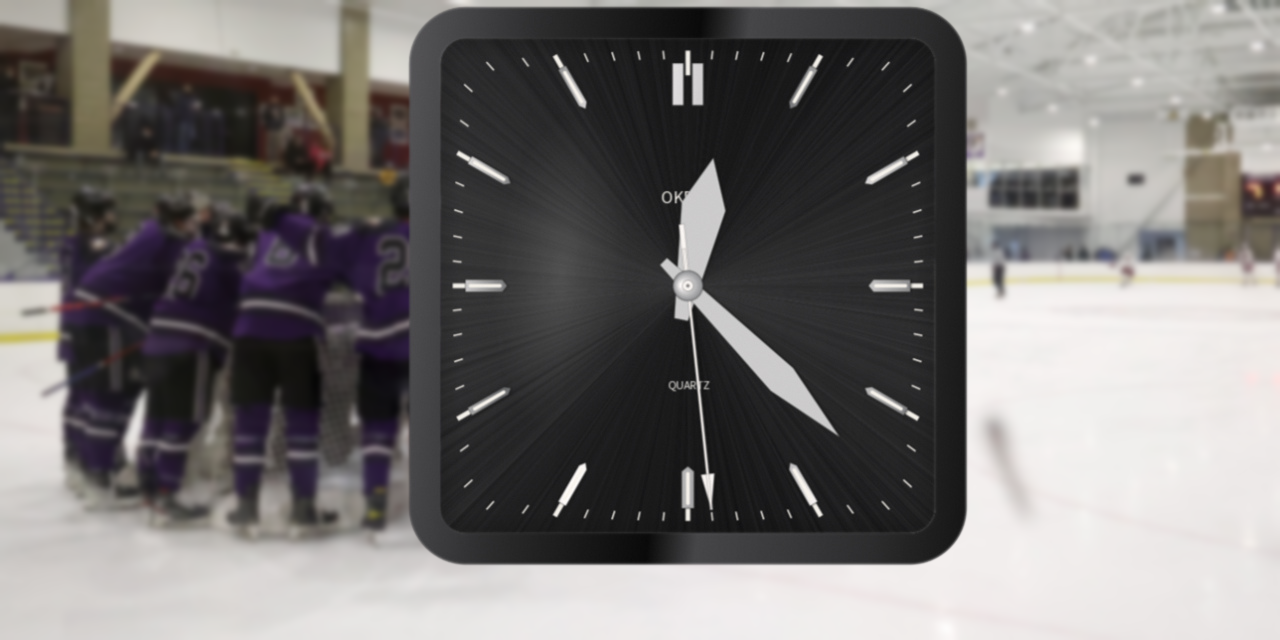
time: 12:22:29
